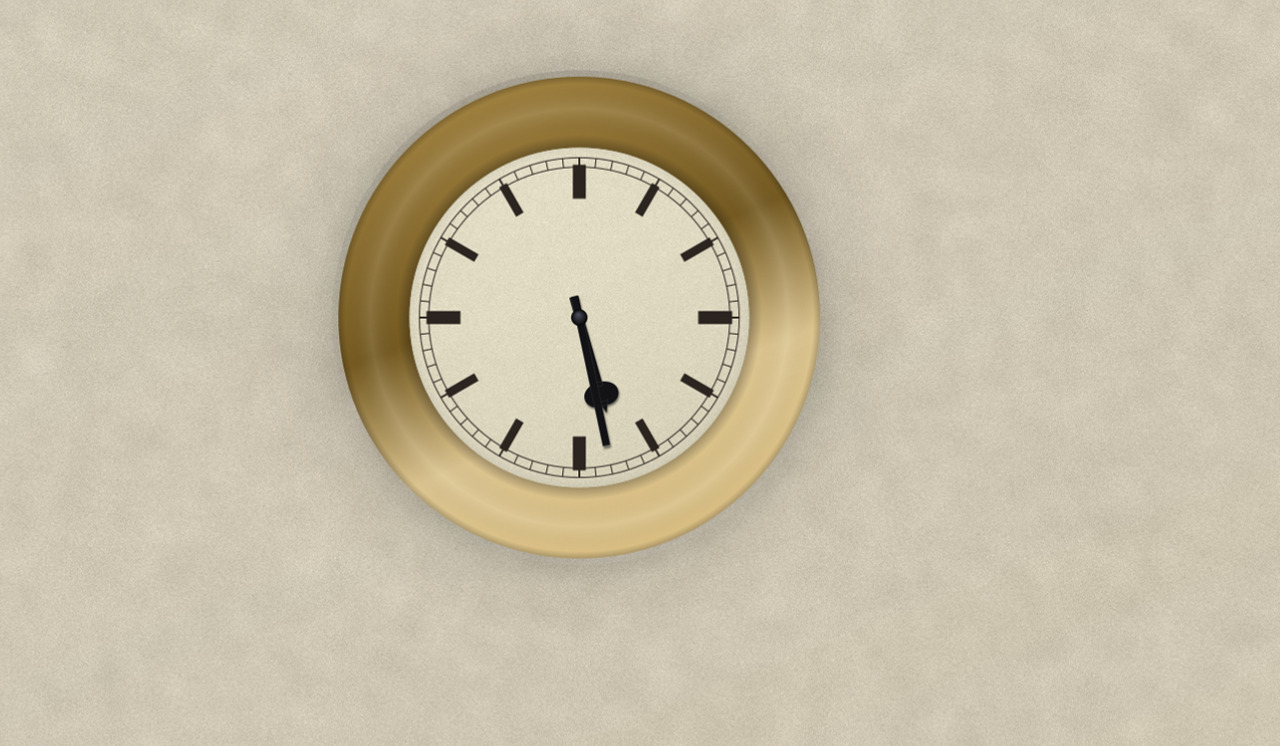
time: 5:28
